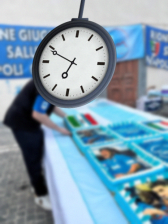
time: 6:49
